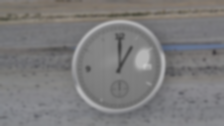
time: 1:00
